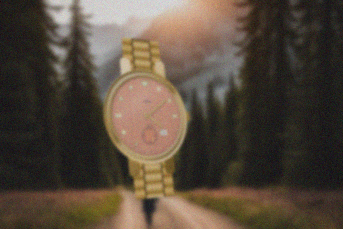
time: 4:09
